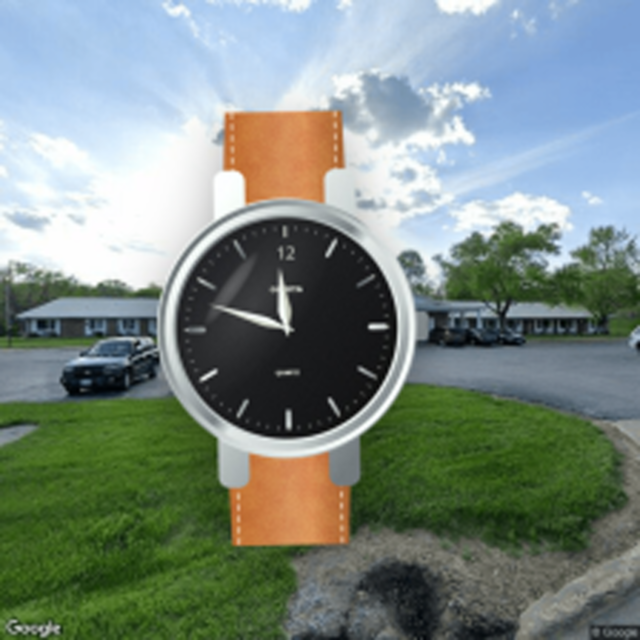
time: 11:48
